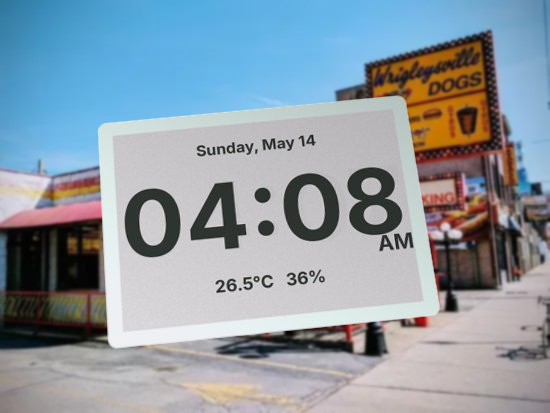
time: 4:08
